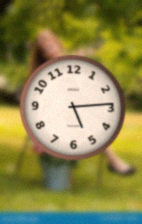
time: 5:14
